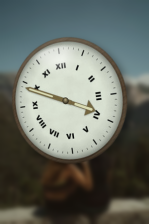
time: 3:49
